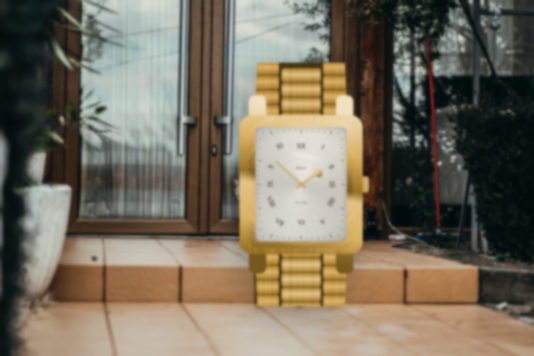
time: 1:52
